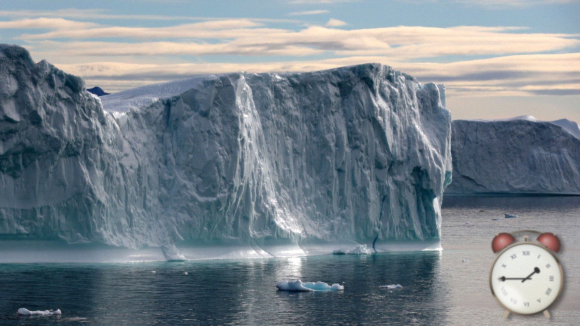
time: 1:45
